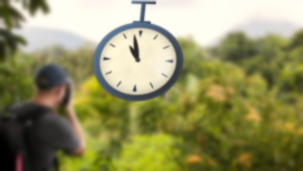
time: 10:58
